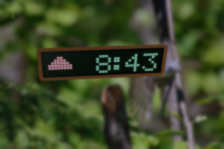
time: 8:43
